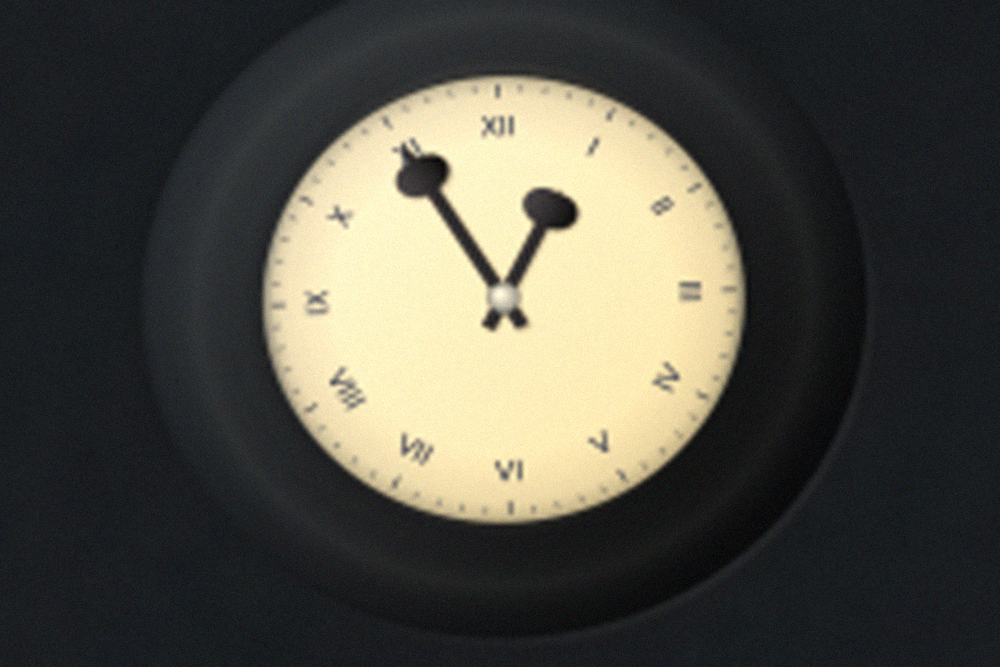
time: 12:55
